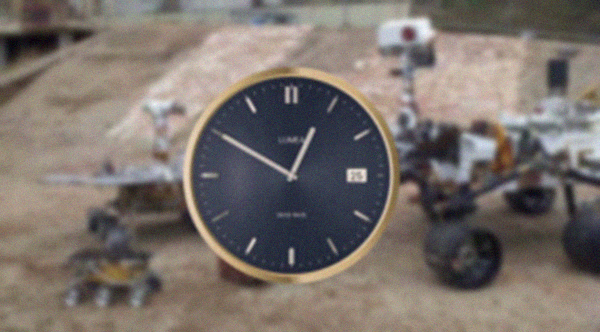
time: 12:50
